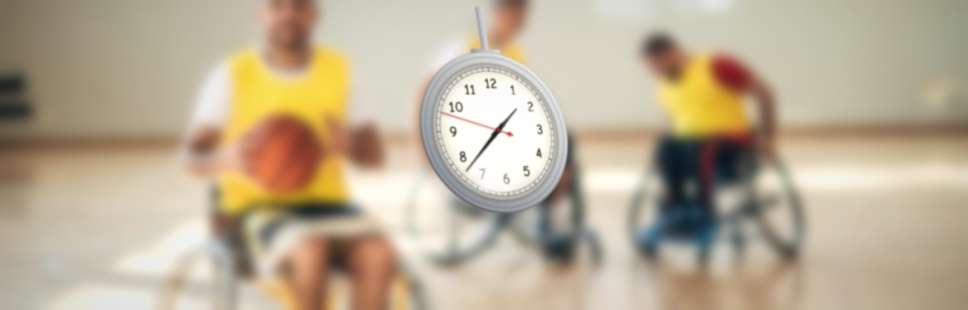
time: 1:37:48
